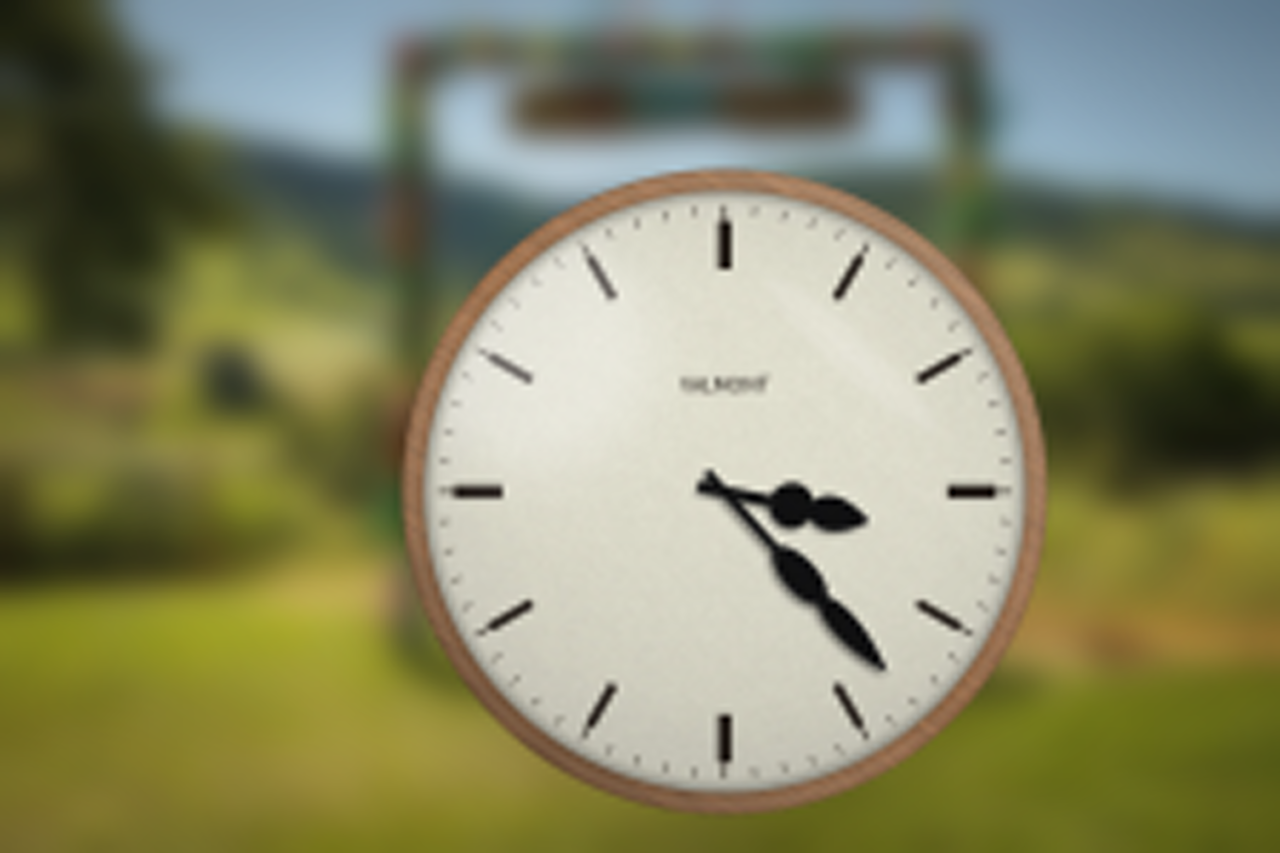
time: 3:23
